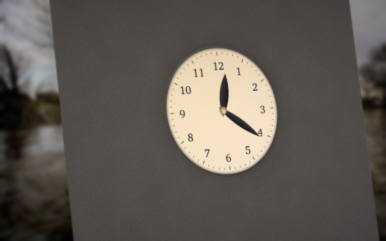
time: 12:21
